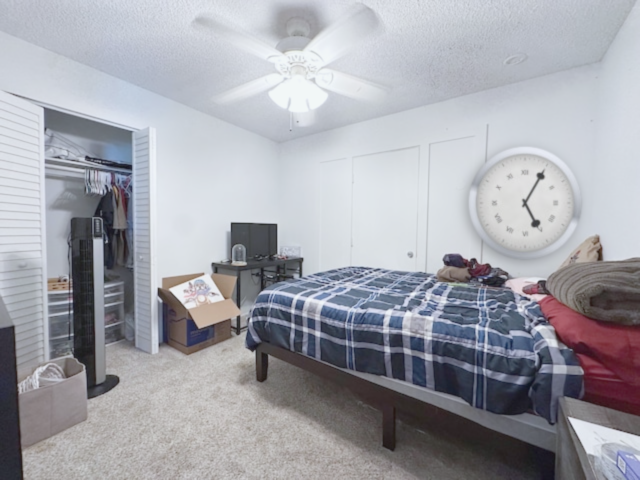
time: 5:05
